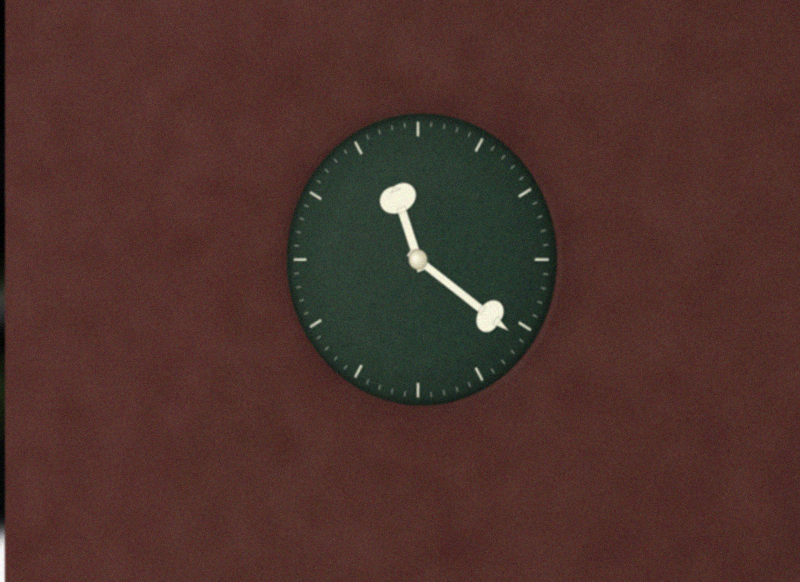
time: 11:21
